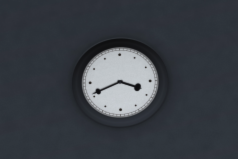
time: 3:41
